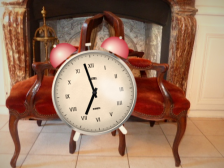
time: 6:58
